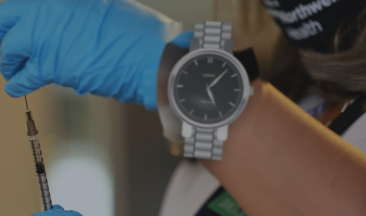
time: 5:07
